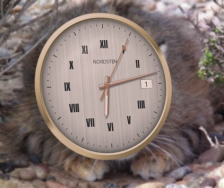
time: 6:13:05
